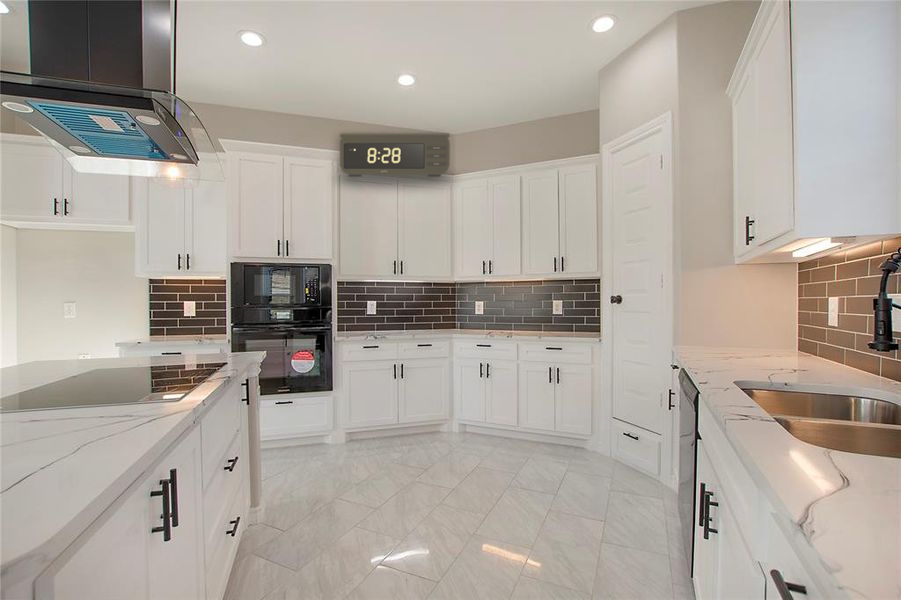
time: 8:28
